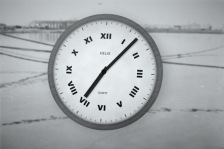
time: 7:07
